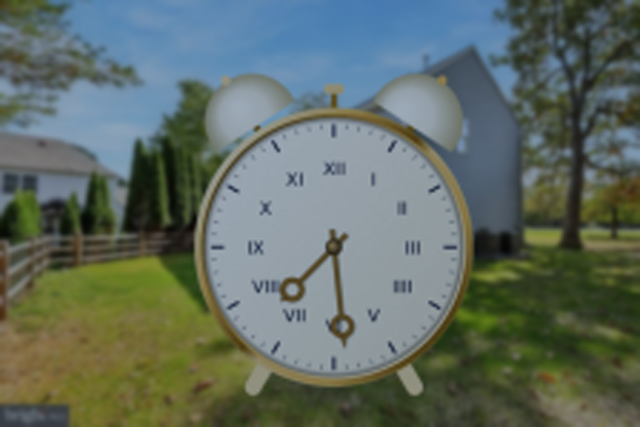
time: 7:29
